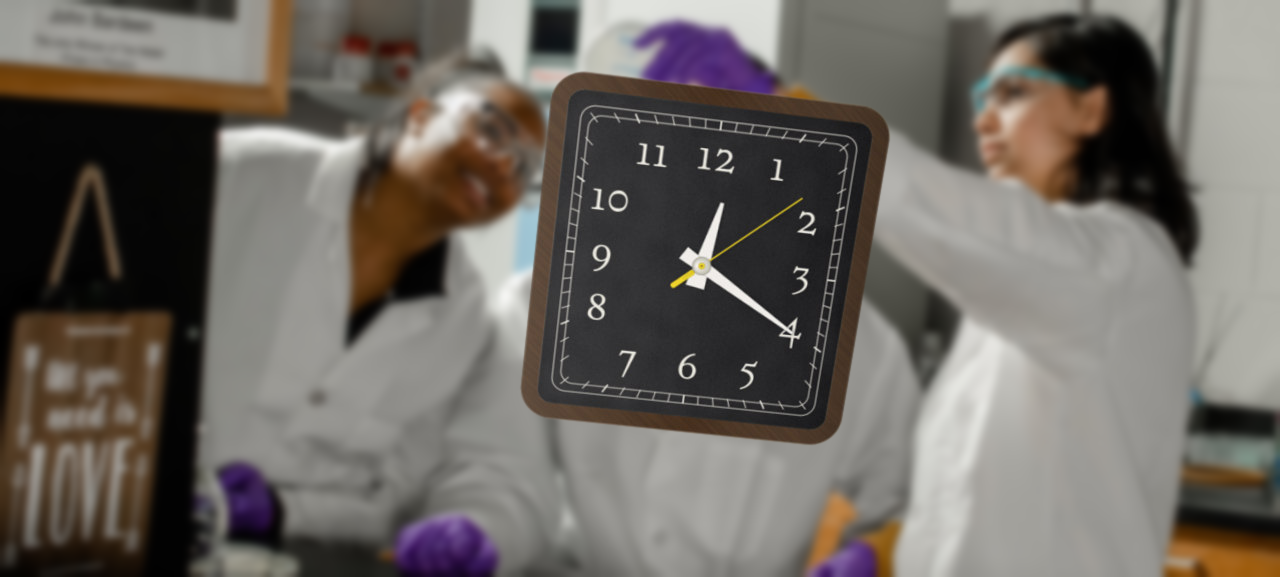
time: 12:20:08
